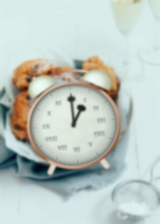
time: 1:00
